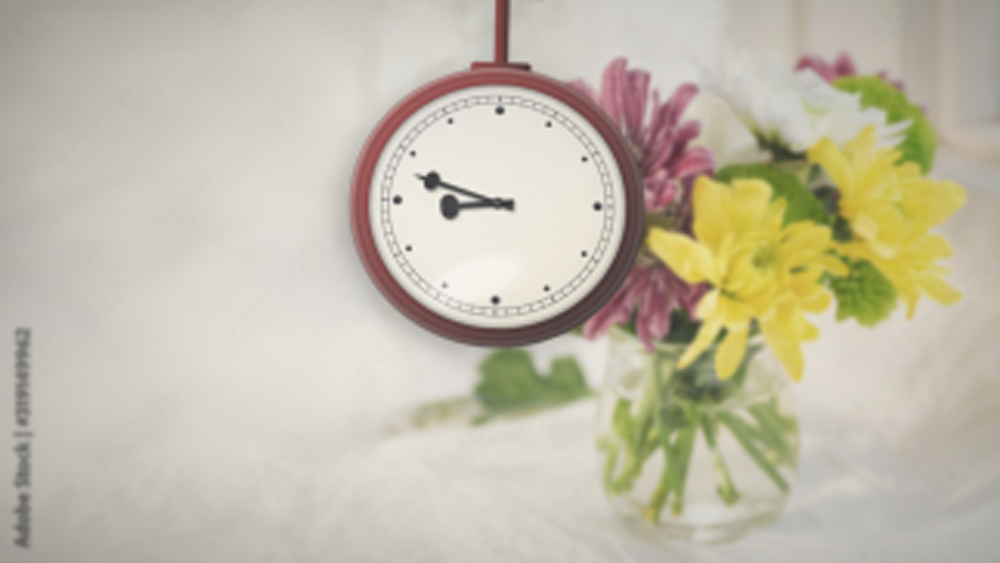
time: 8:48
